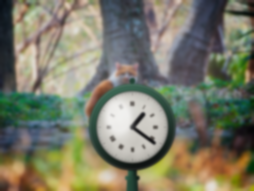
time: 1:21
